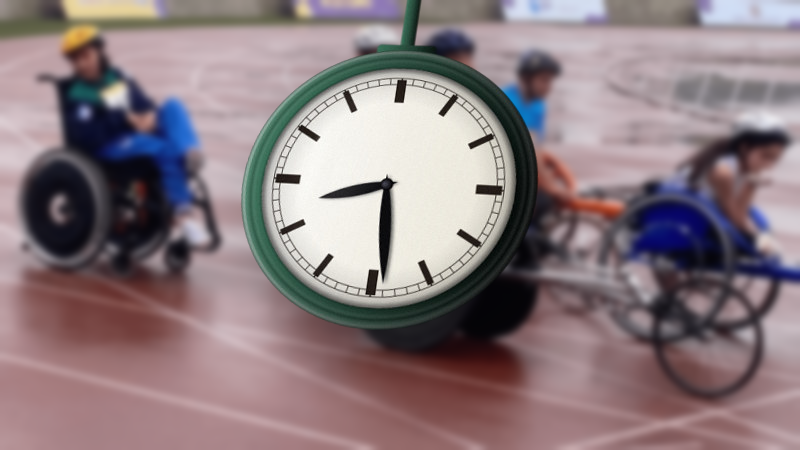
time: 8:29
